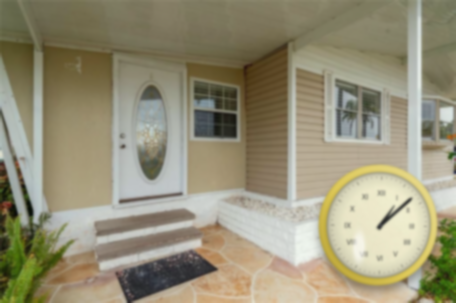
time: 1:08
